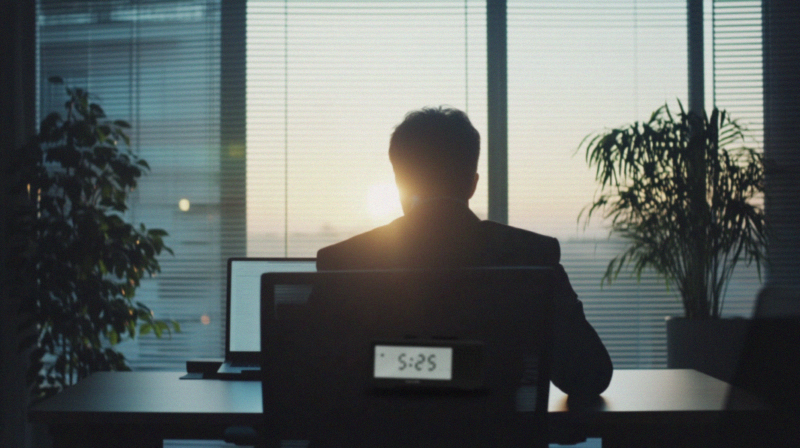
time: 5:25
